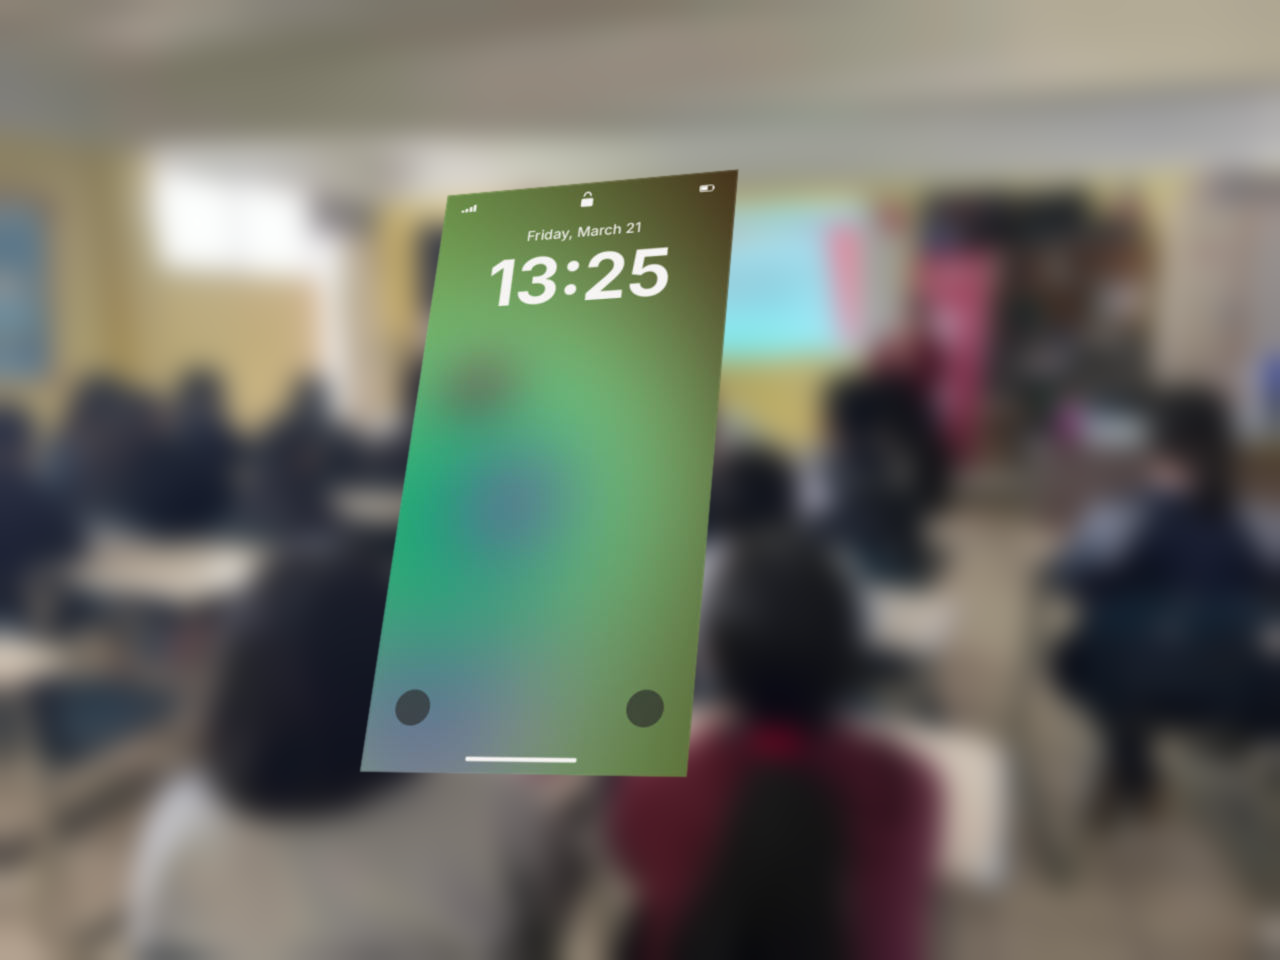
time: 13:25
